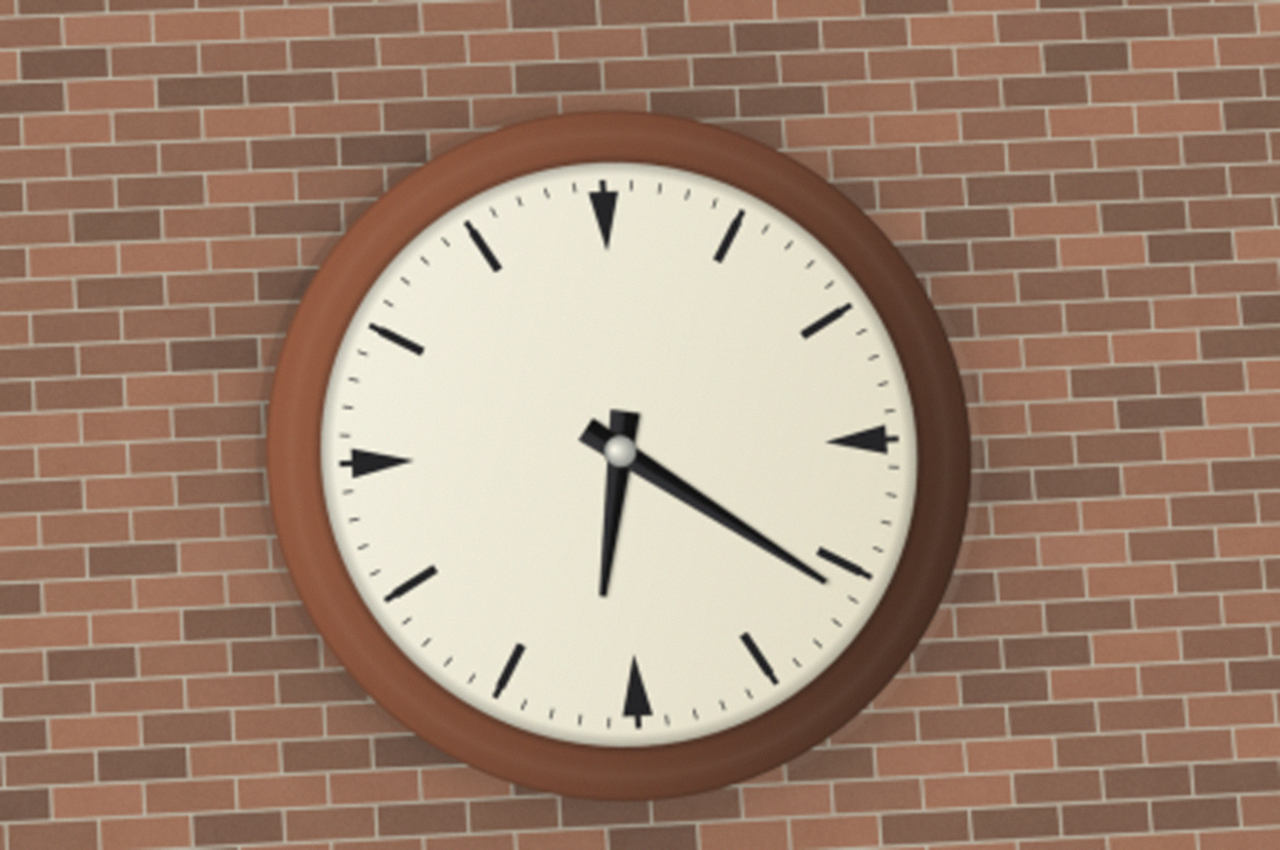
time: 6:21
